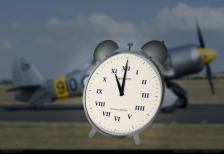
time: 11:00
